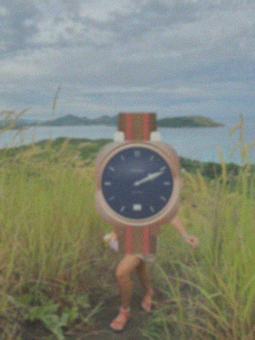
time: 2:11
